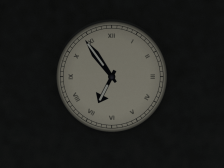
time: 6:54
